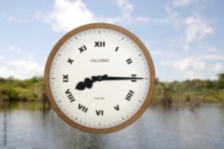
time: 8:15
